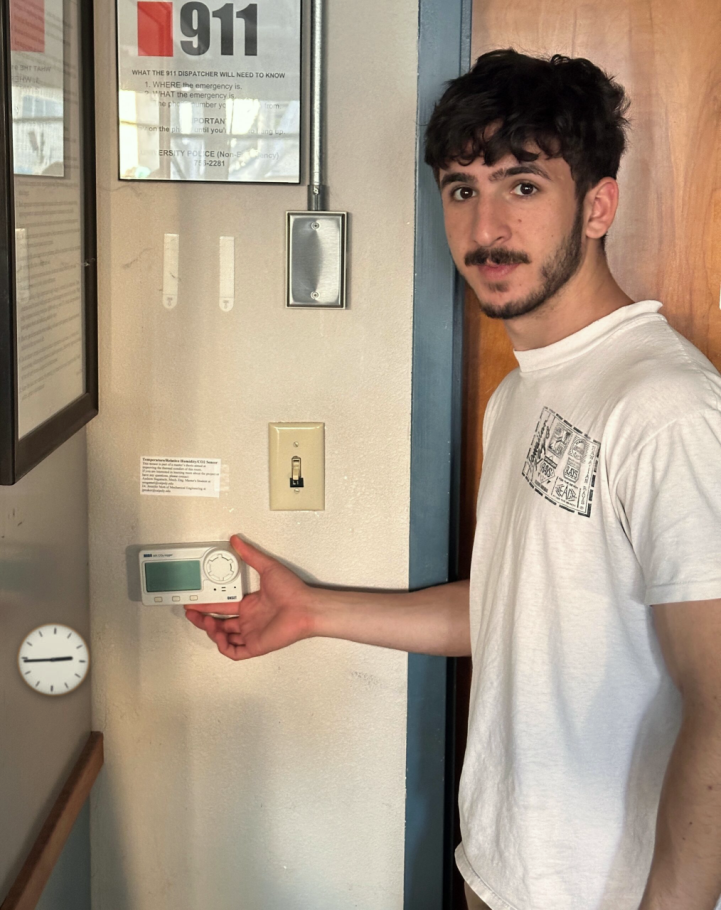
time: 2:44
